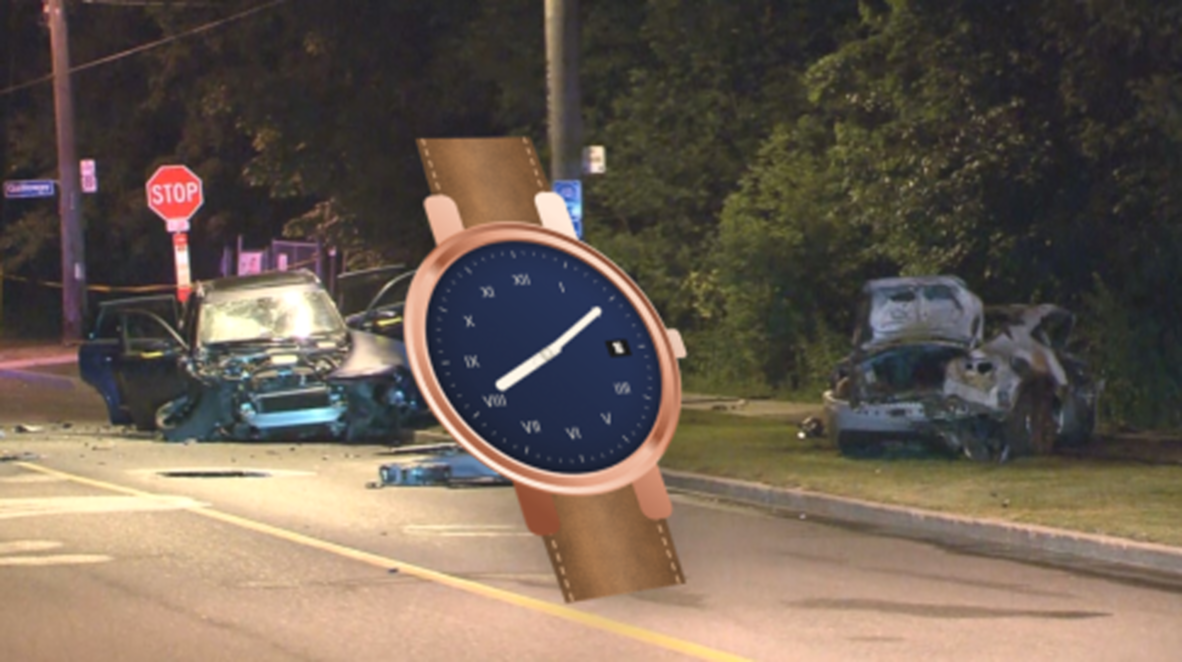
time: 8:10
